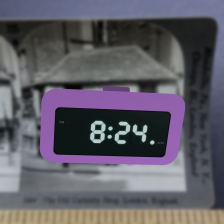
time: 8:24
